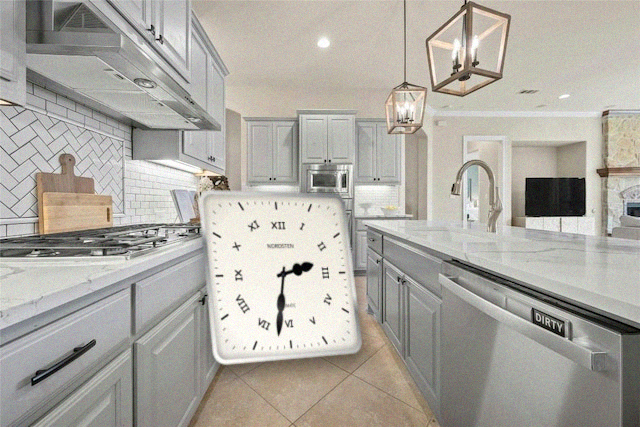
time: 2:32
